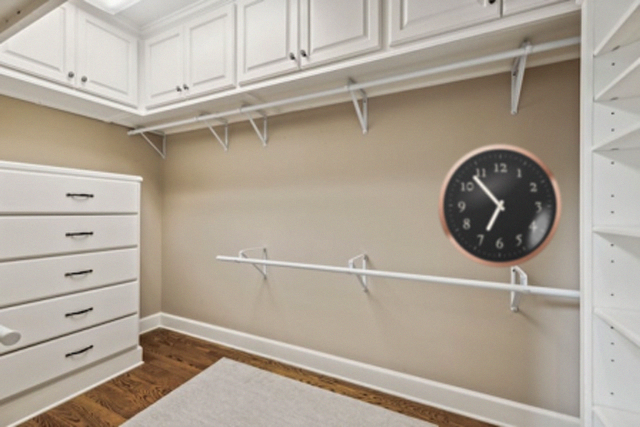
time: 6:53
